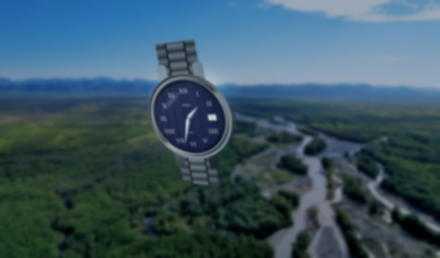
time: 1:33
